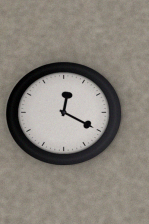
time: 12:20
